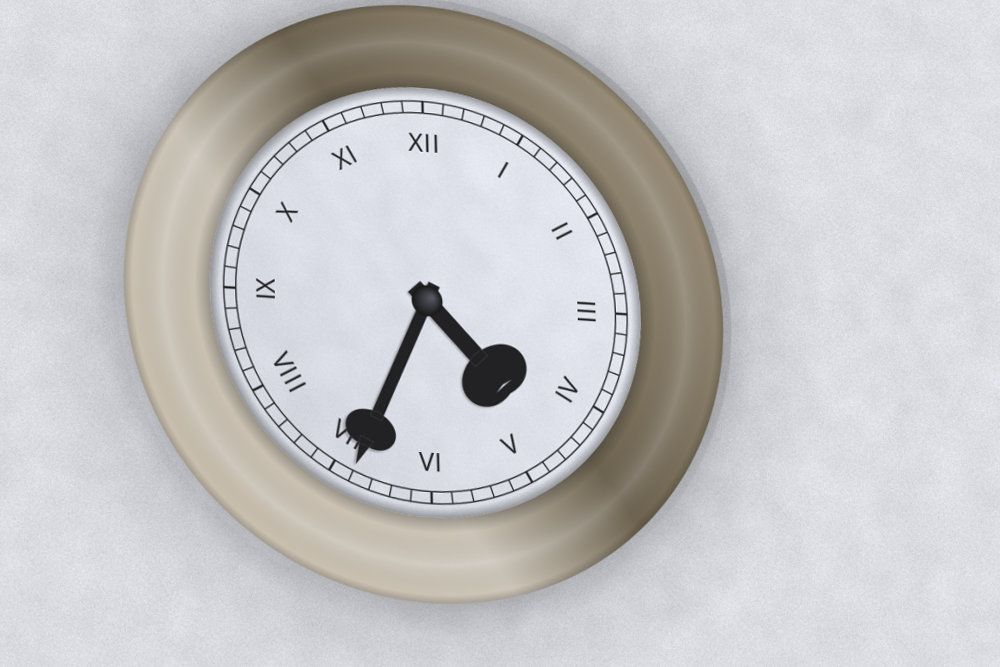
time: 4:34
